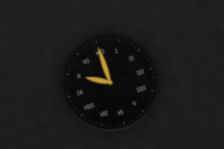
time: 10:00
